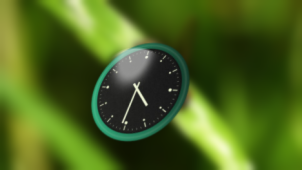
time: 4:31
